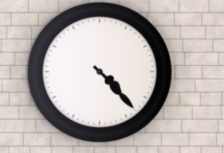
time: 4:23
